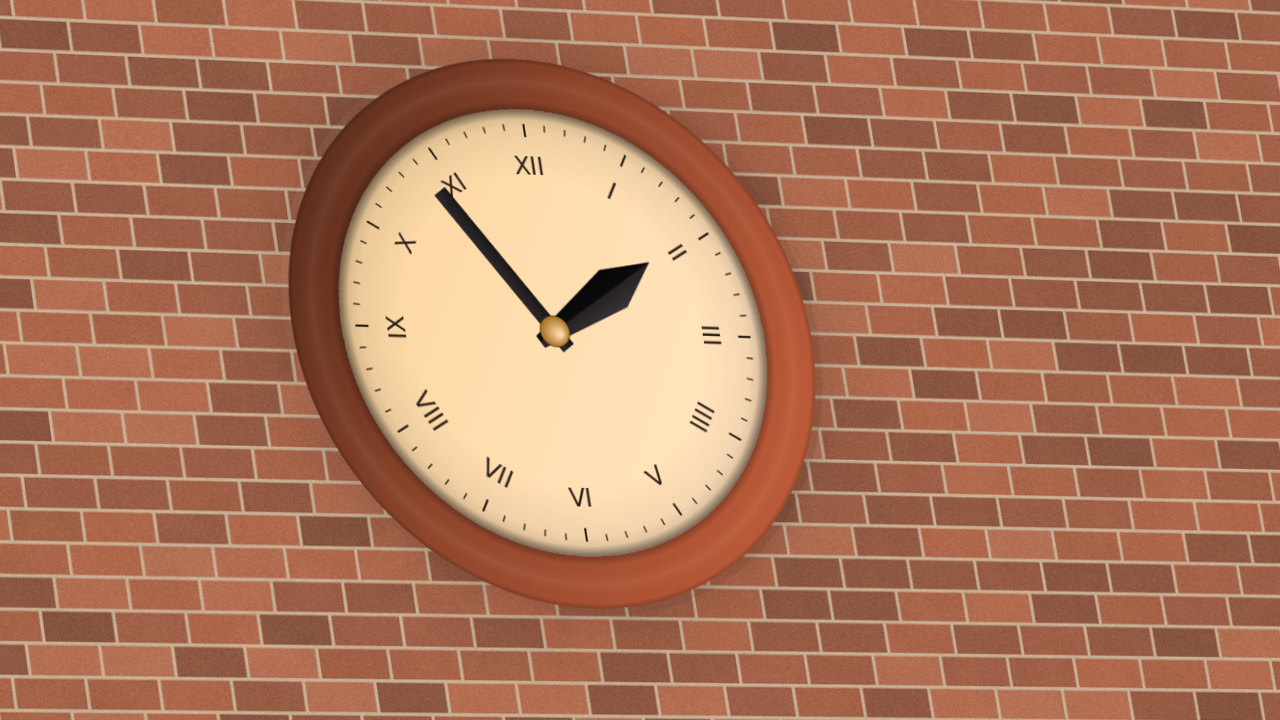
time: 1:54
